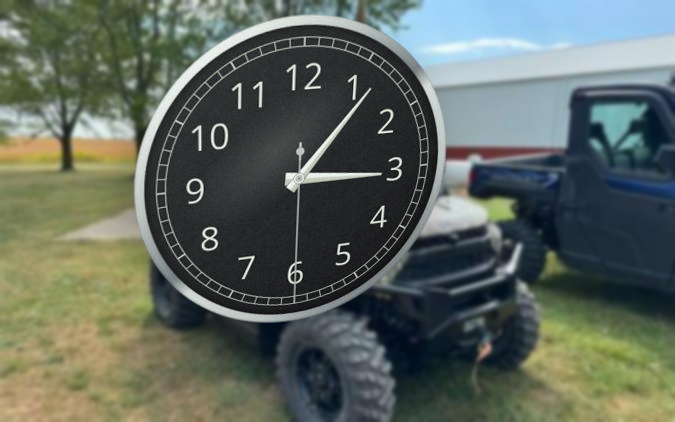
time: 3:06:30
